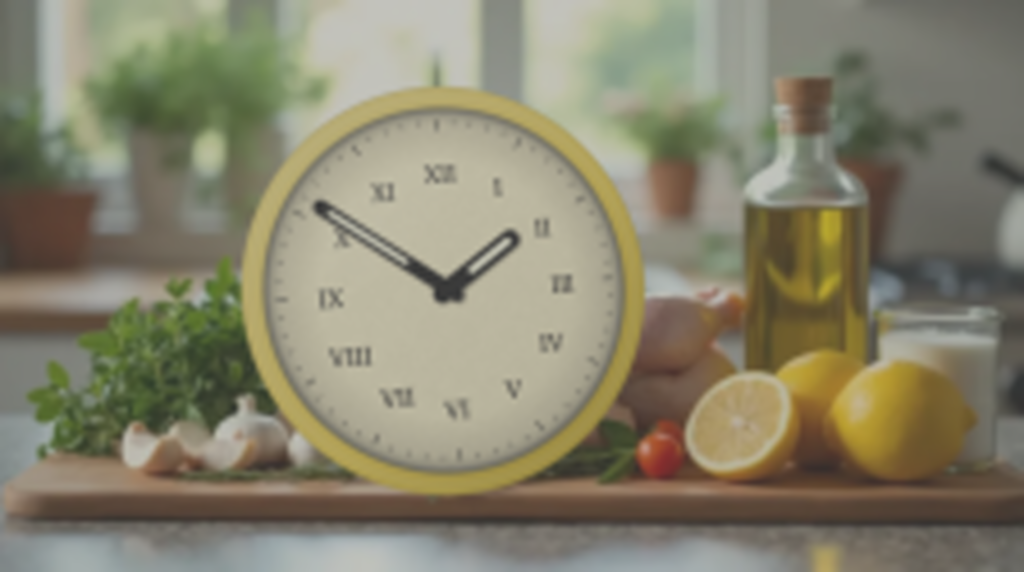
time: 1:51
